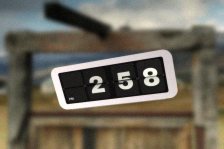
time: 2:58
